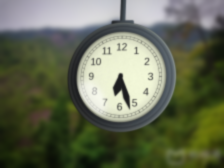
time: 6:27
